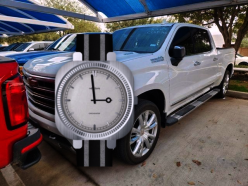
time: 2:59
